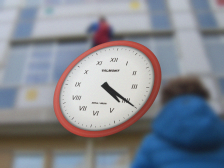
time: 4:20
